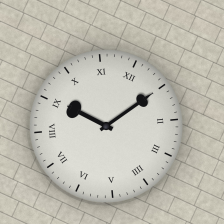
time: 9:05
